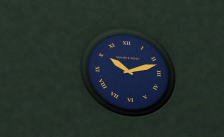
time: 10:12
